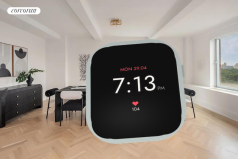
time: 7:13
